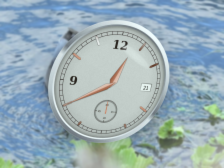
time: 12:40
